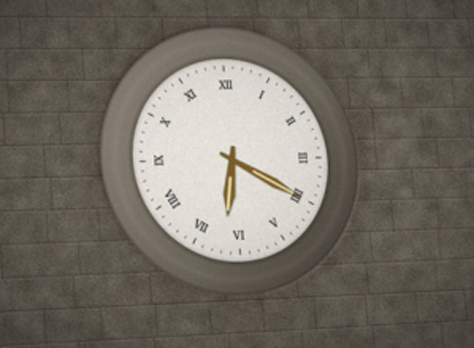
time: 6:20
